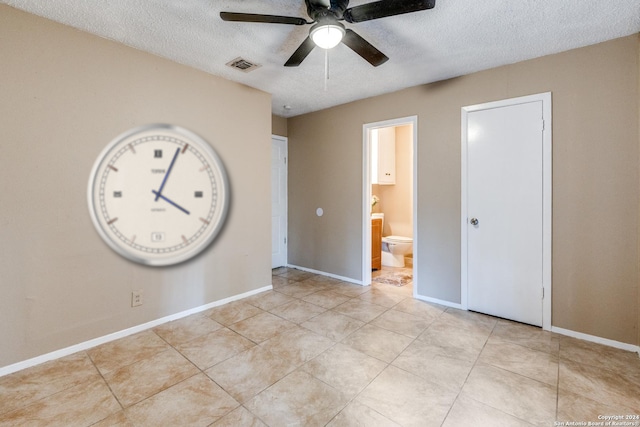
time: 4:04
